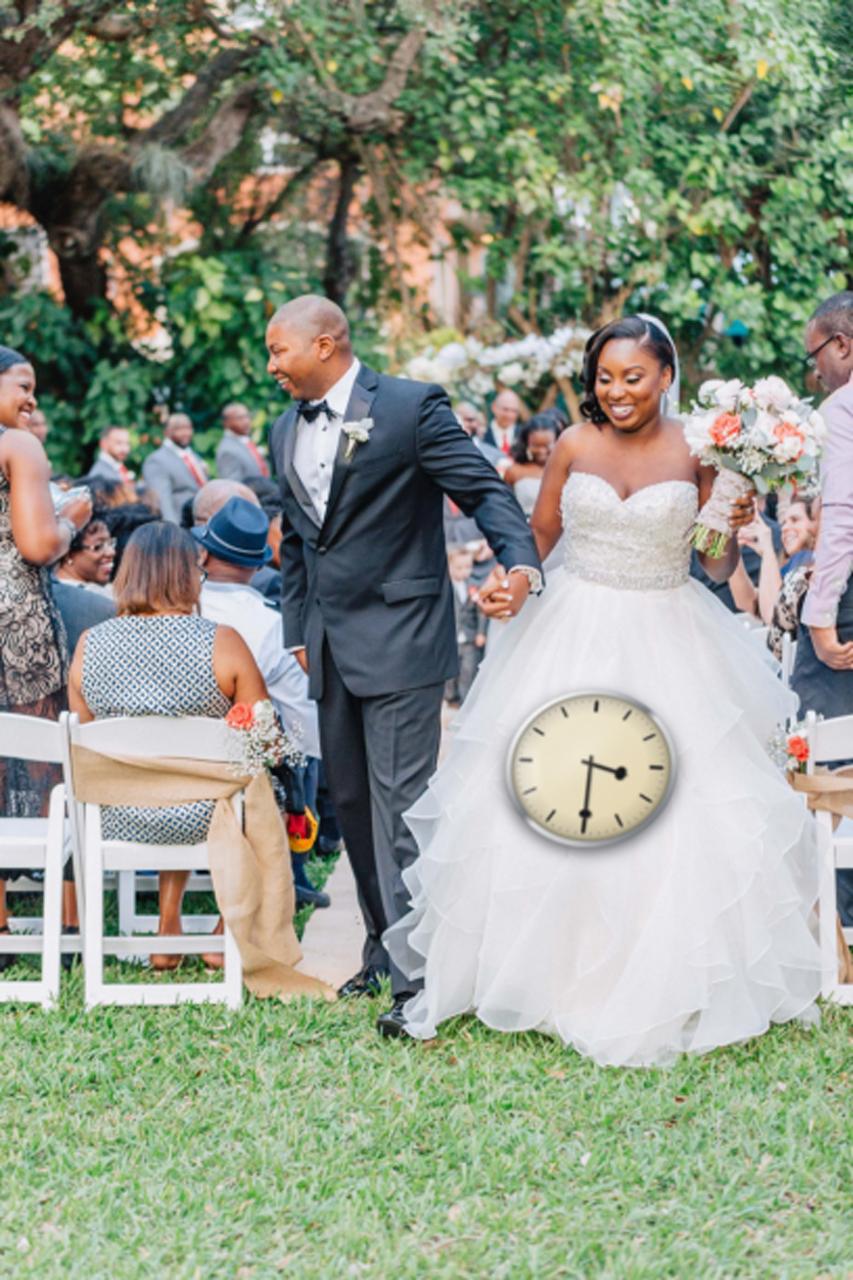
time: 3:30
